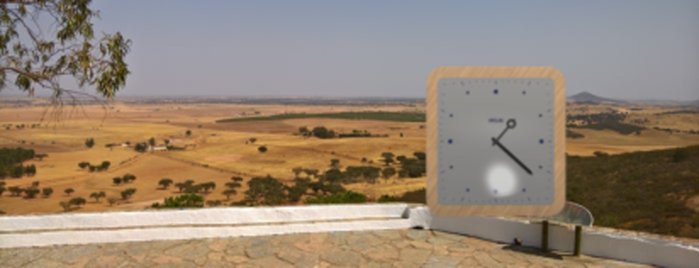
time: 1:22
